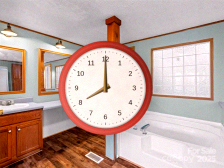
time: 8:00
